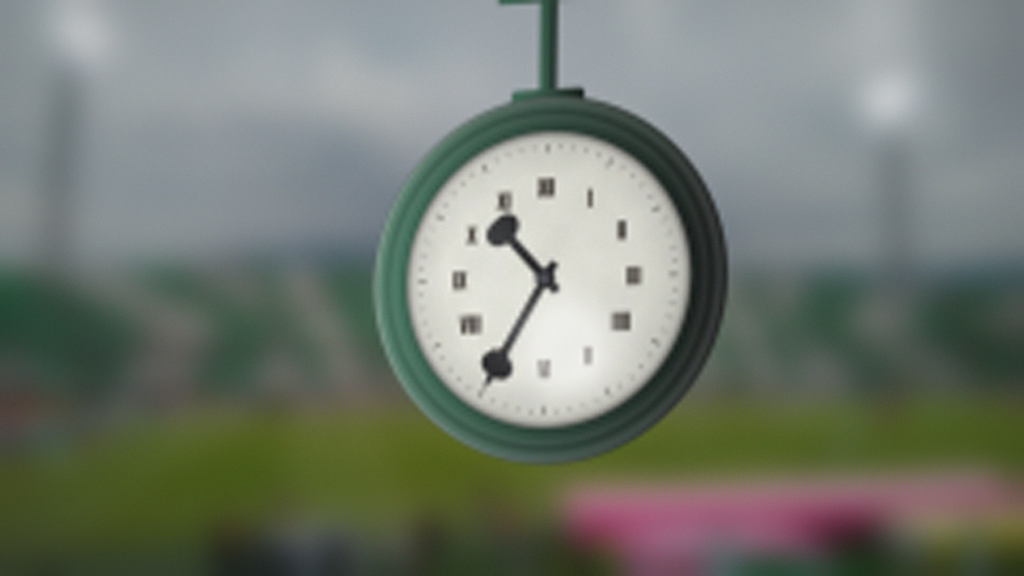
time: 10:35
